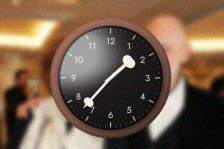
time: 1:37
